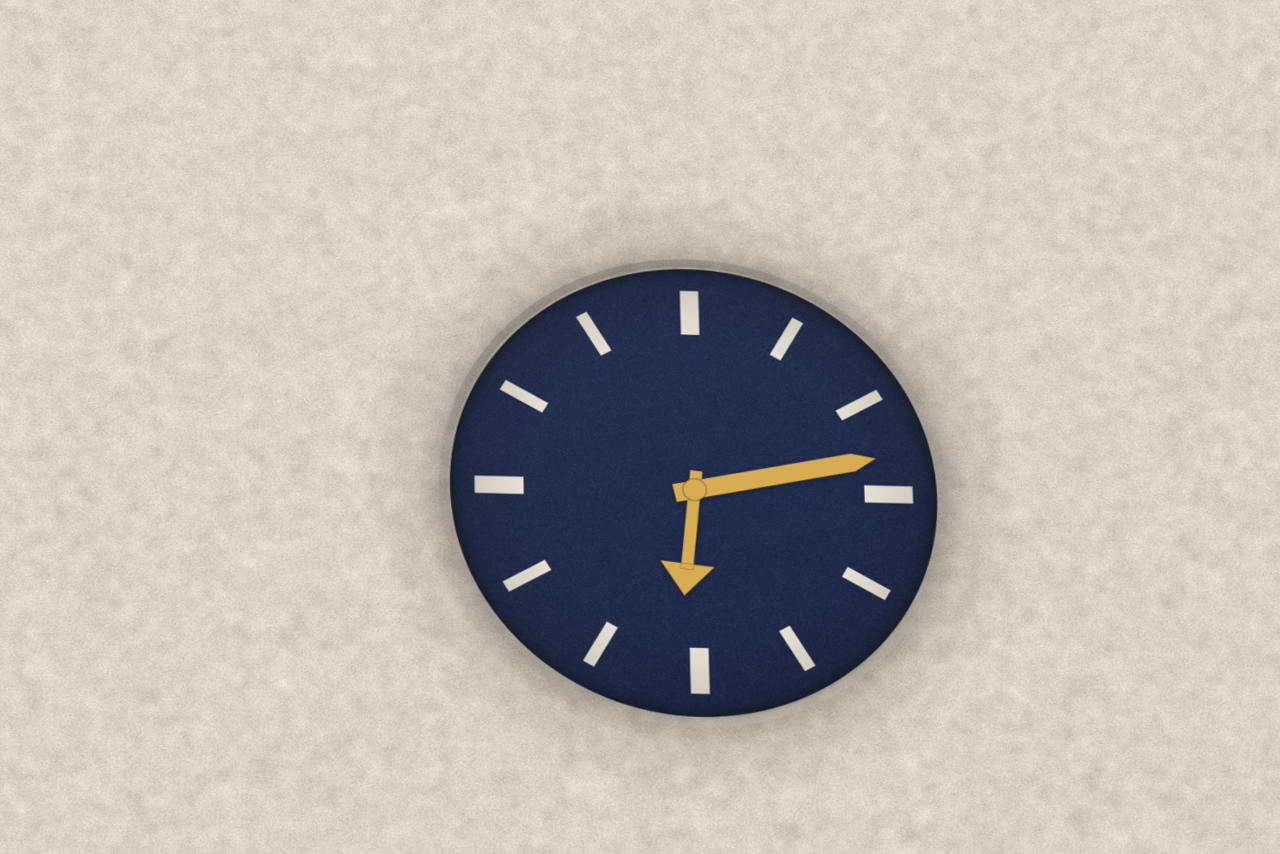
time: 6:13
